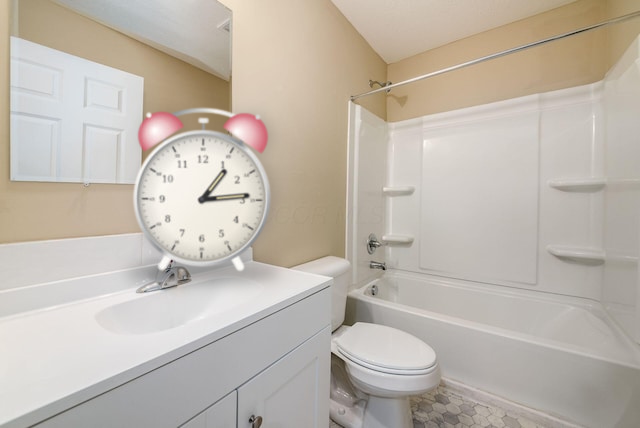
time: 1:14
